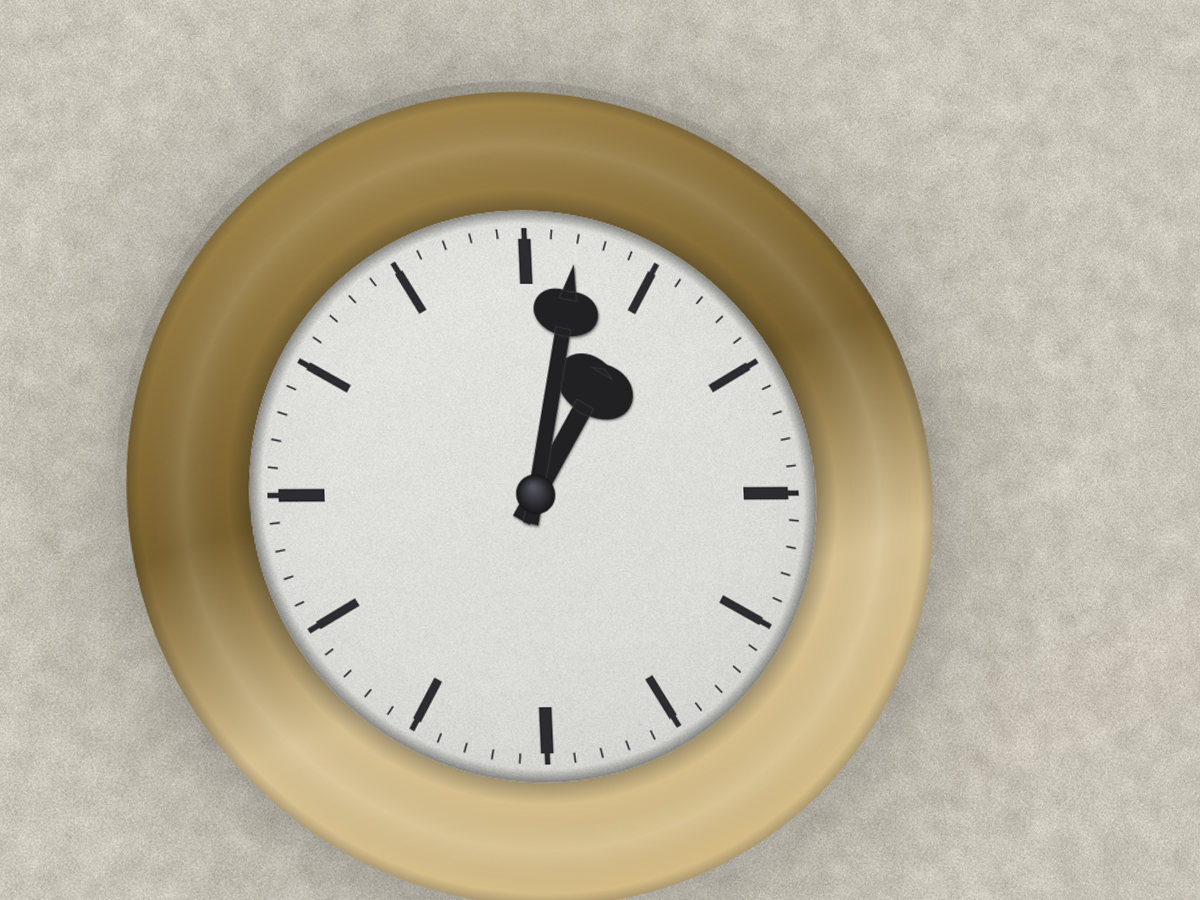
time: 1:02
